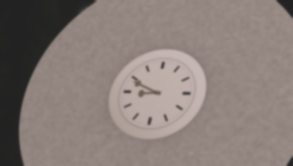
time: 8:49
